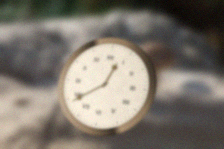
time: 12:39
